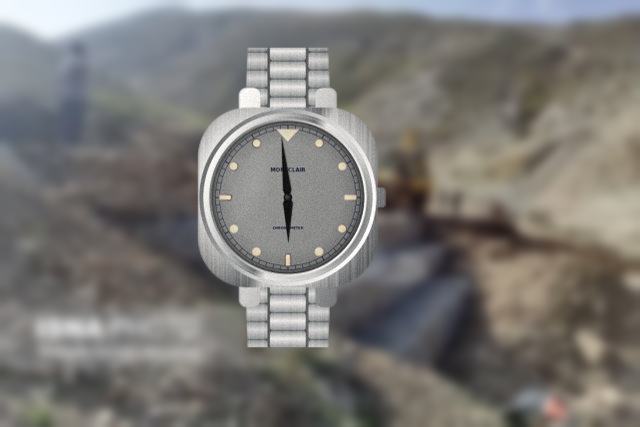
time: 5:59
